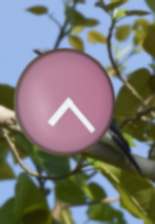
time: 7:23
